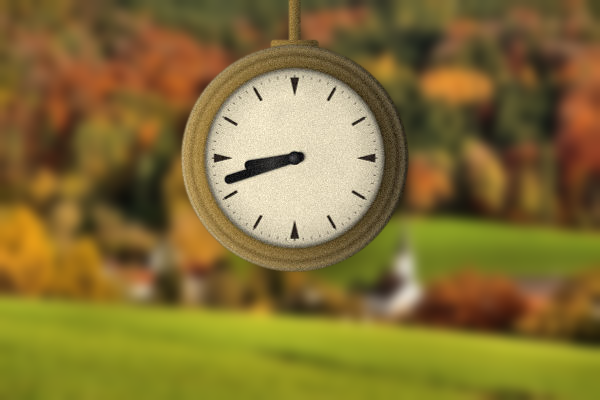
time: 8:42
